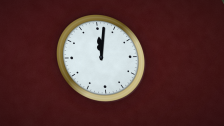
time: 12:02
